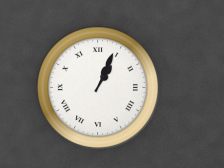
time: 1:04
